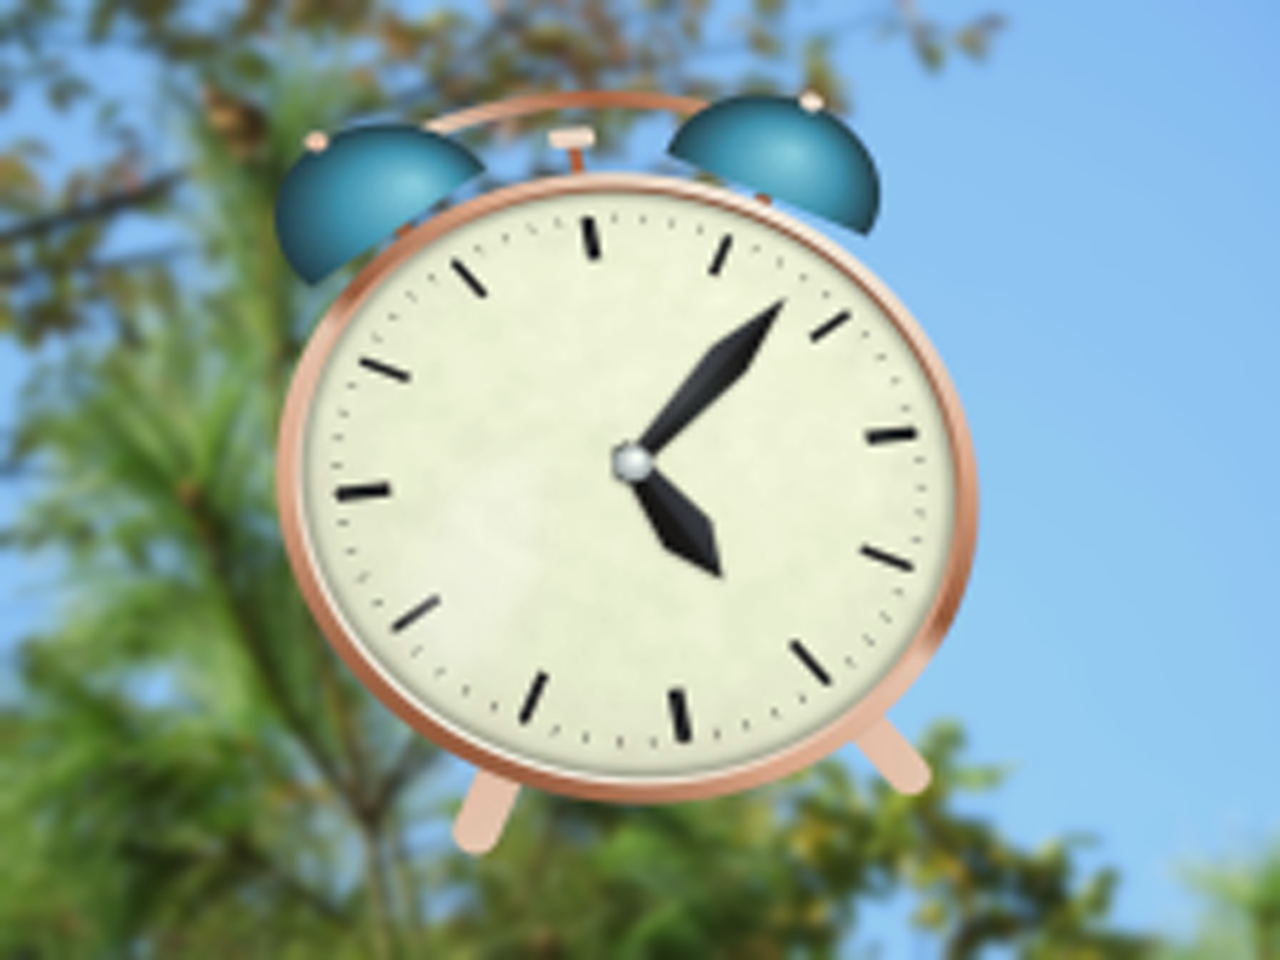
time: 5:08
